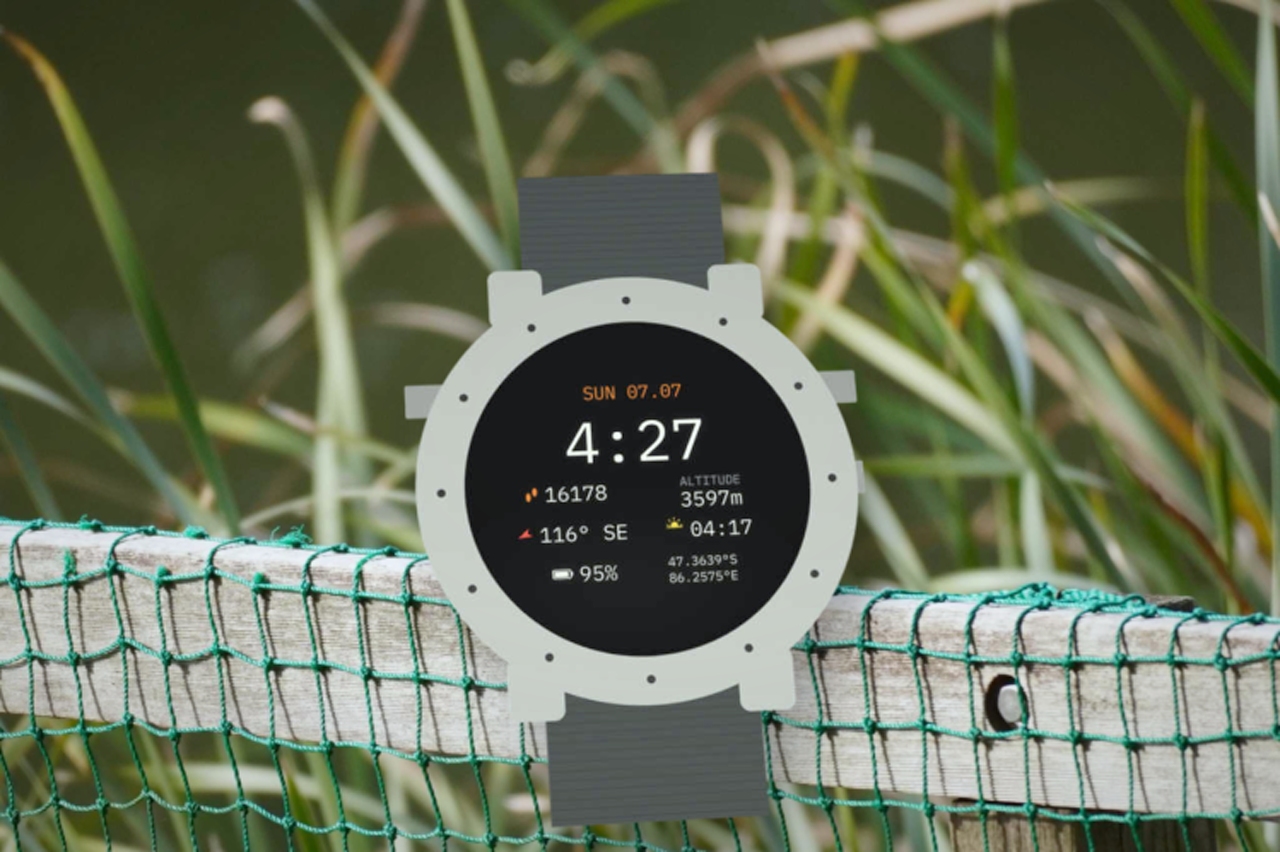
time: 4:27
